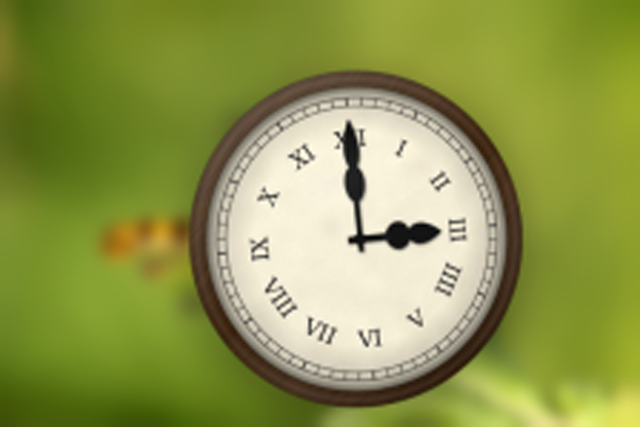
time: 3:00
